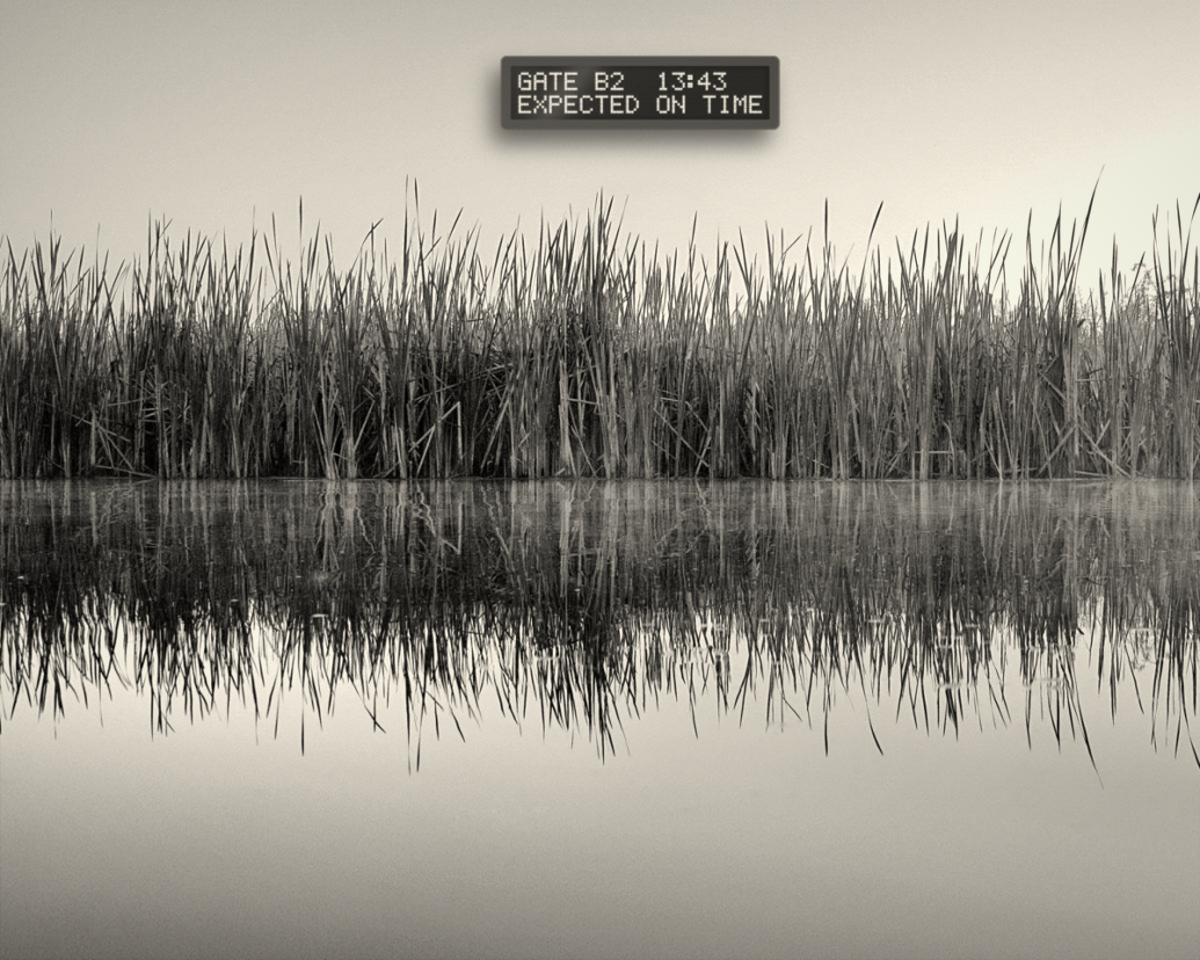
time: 13:43
